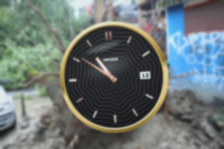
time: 10:51
